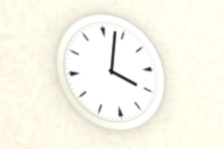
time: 4:03
